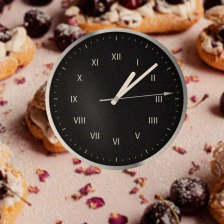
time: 1:08:14
